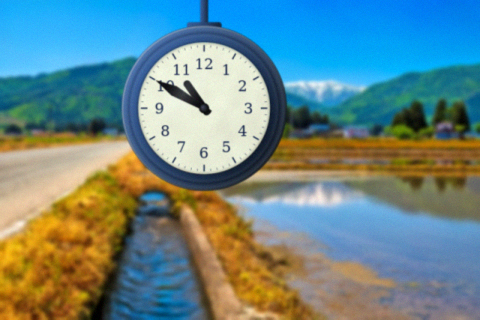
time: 10:50
